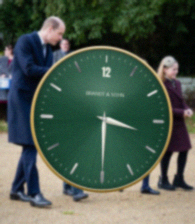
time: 3:30
